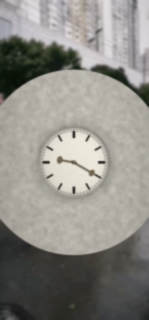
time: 9:20
